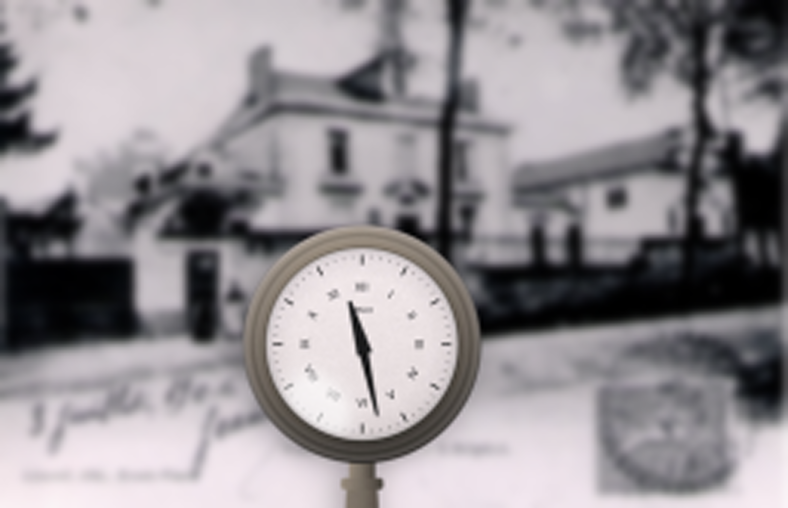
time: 11:28
